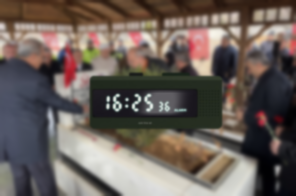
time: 16:25
